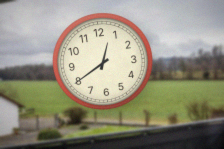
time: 12:40
